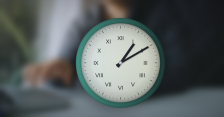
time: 1:10
